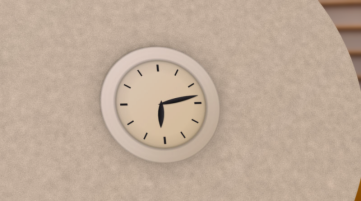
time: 6:13
